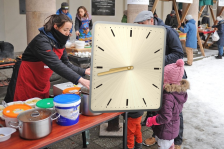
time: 8:43
